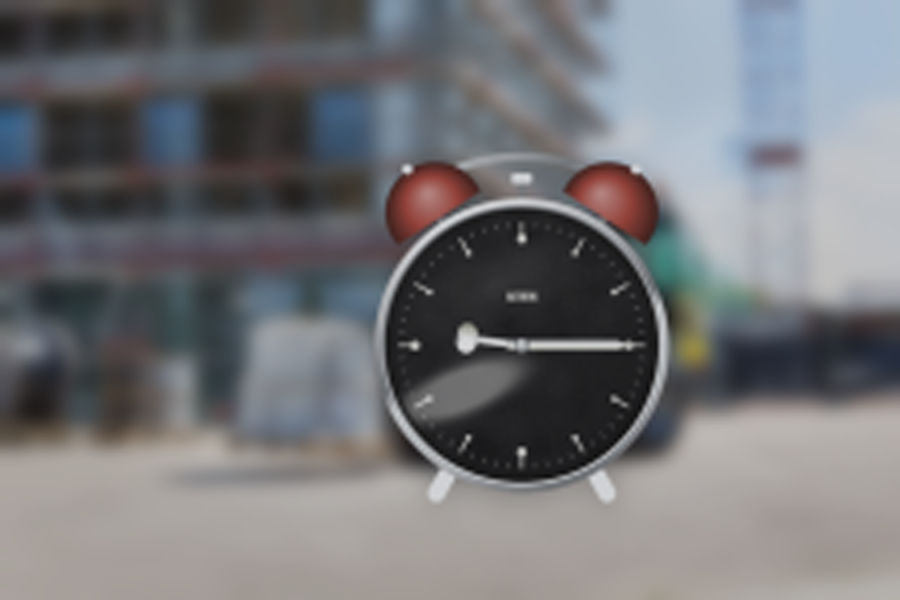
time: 9:15
